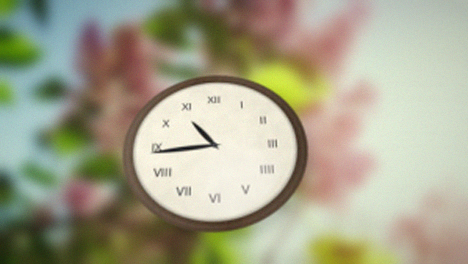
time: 10:44
